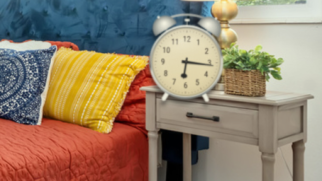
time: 6:16
